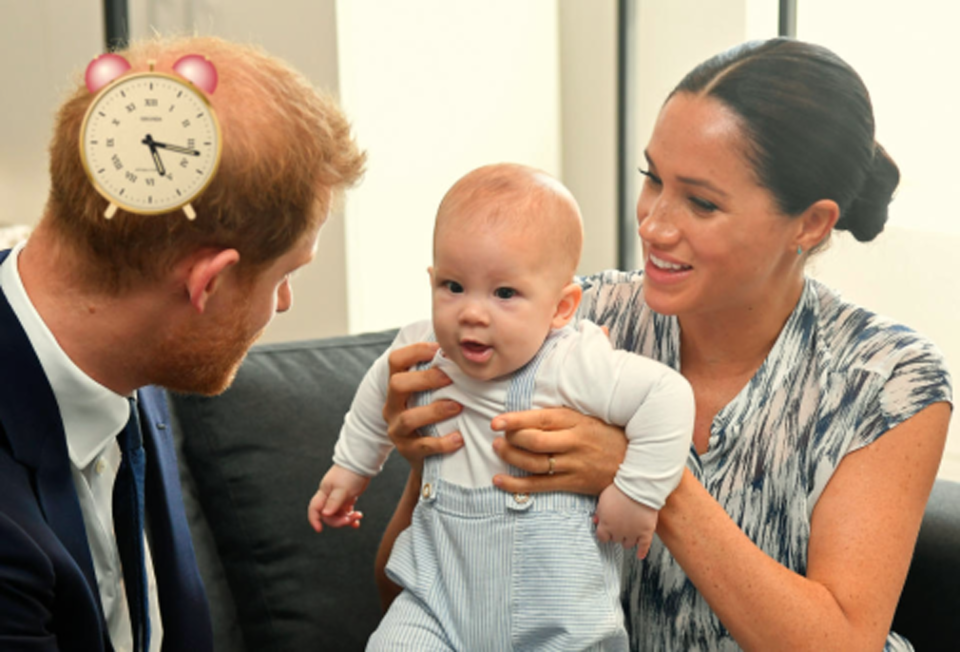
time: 5:17
